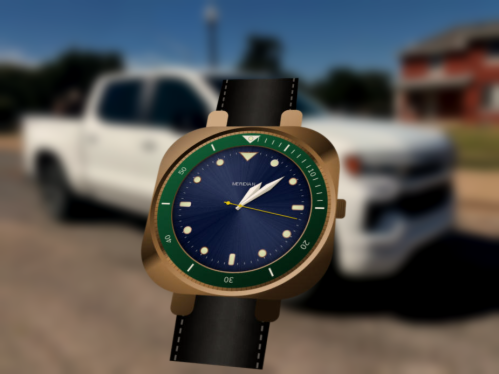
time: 1:08:17
